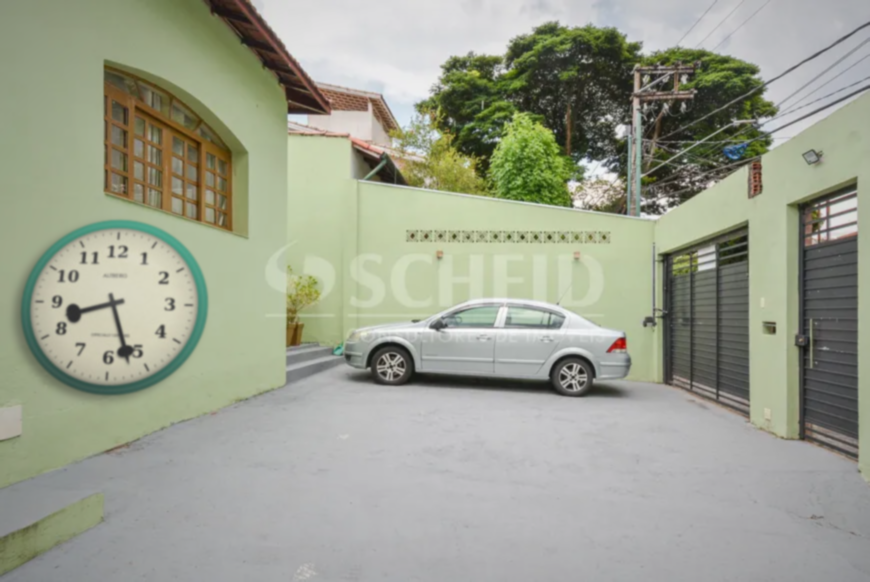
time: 8:27
